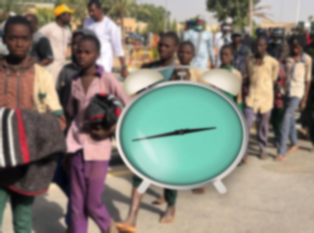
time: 2:43
